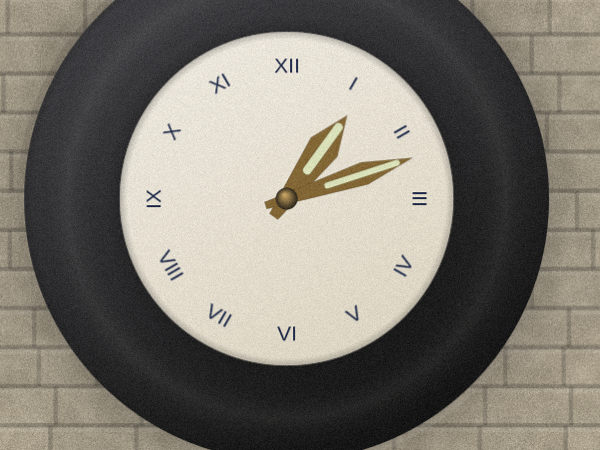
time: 1:12
